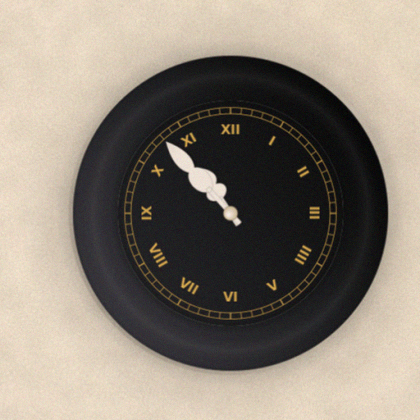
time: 10:53
